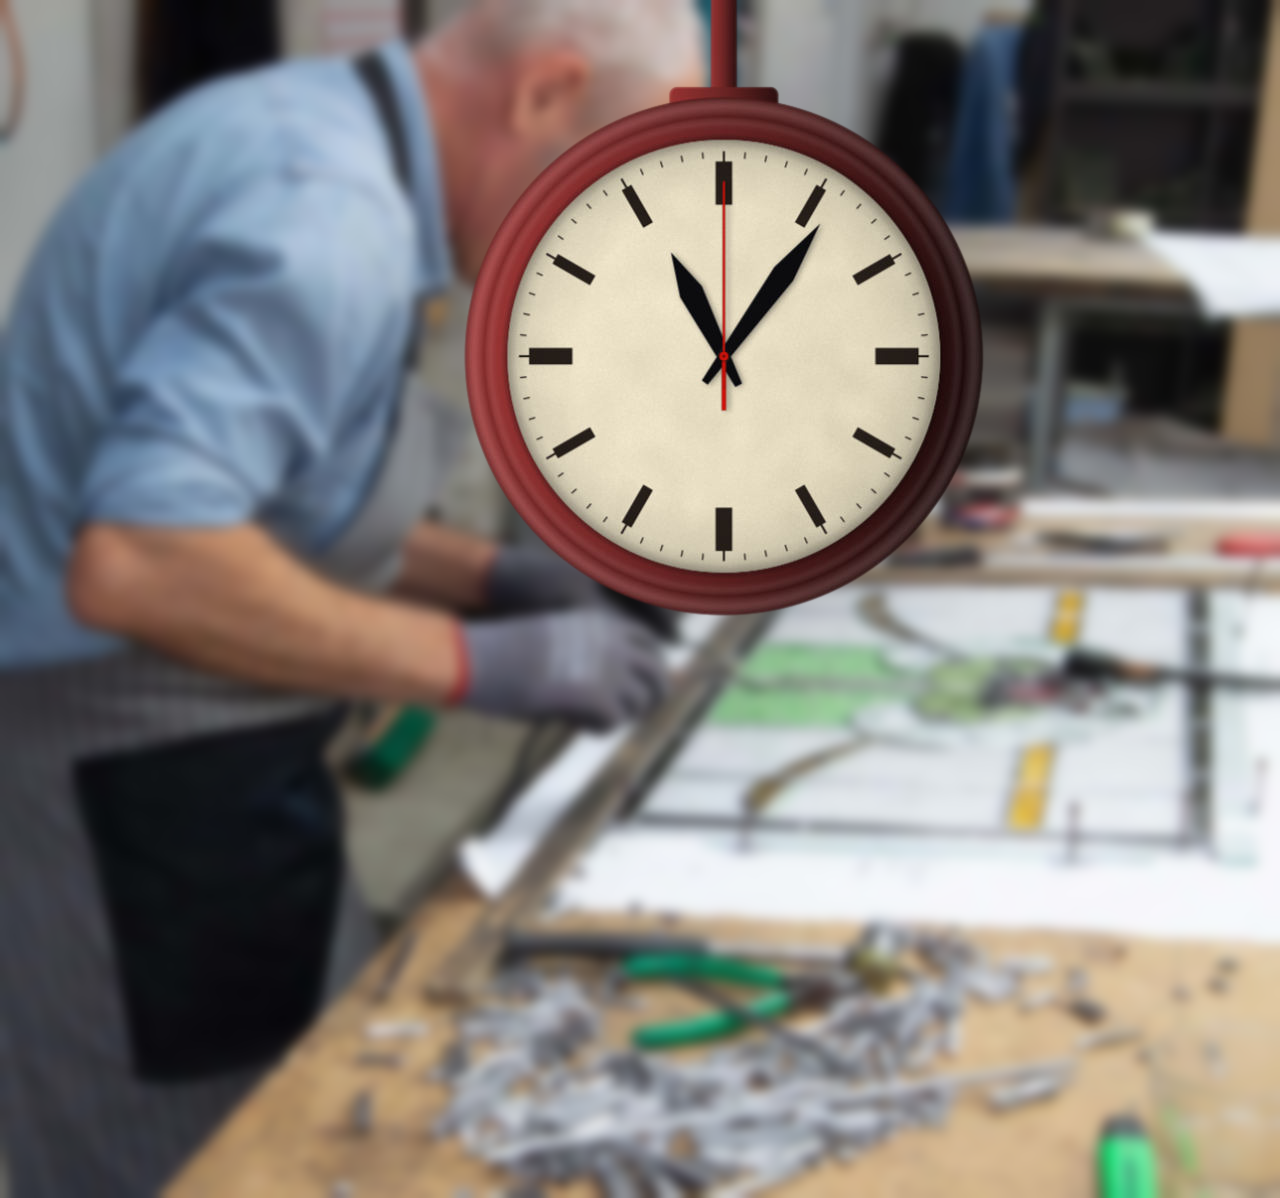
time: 11:06:00
